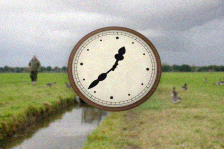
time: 12:37
